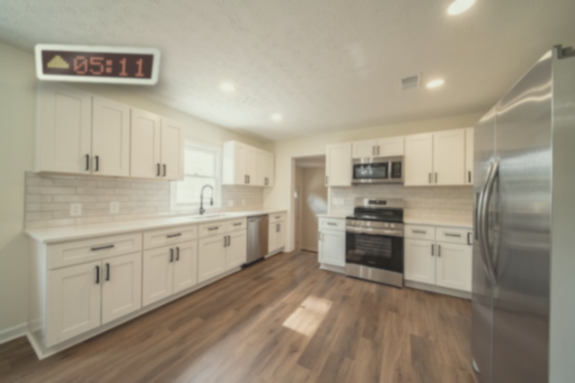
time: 5:11
